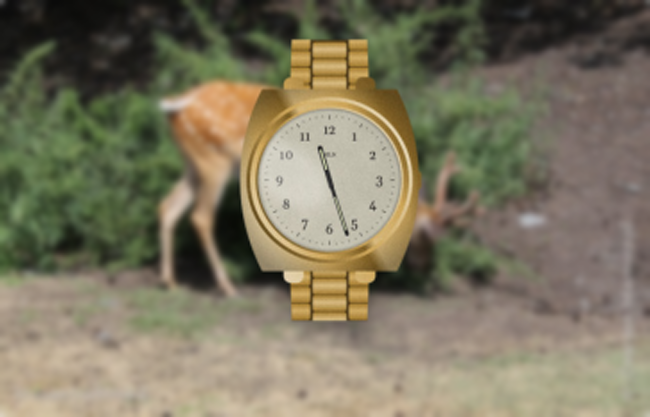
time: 11:27
